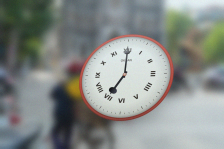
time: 7:00
